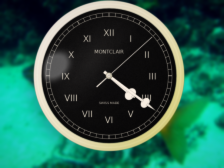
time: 4:21:08
